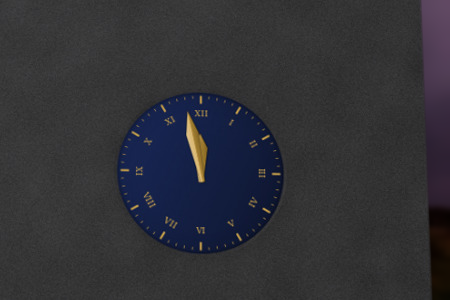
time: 11:58
